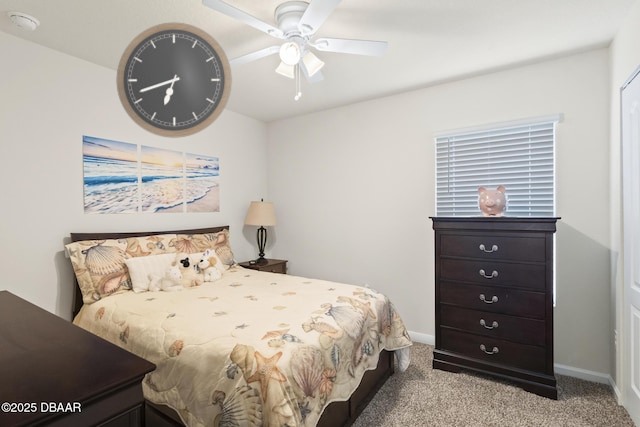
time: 6:42
